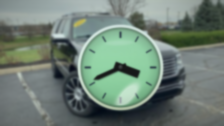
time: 3:41
